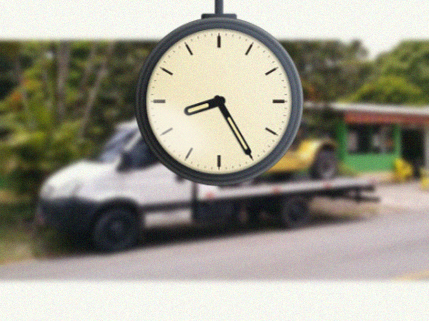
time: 8:25
